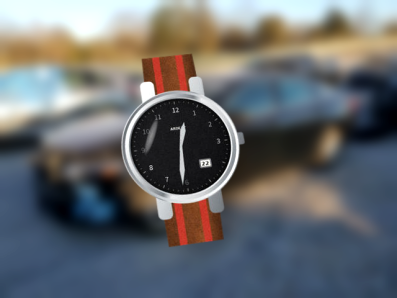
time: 12:31
